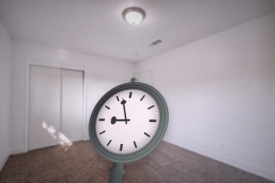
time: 8:57
